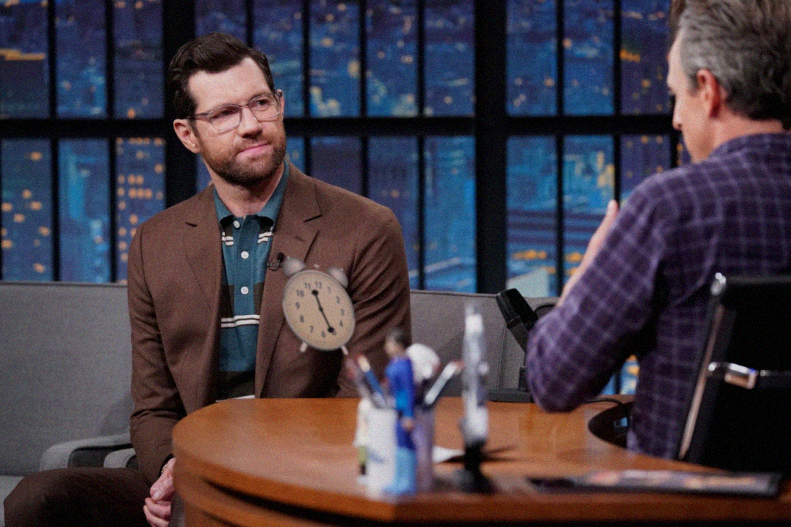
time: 11:26
